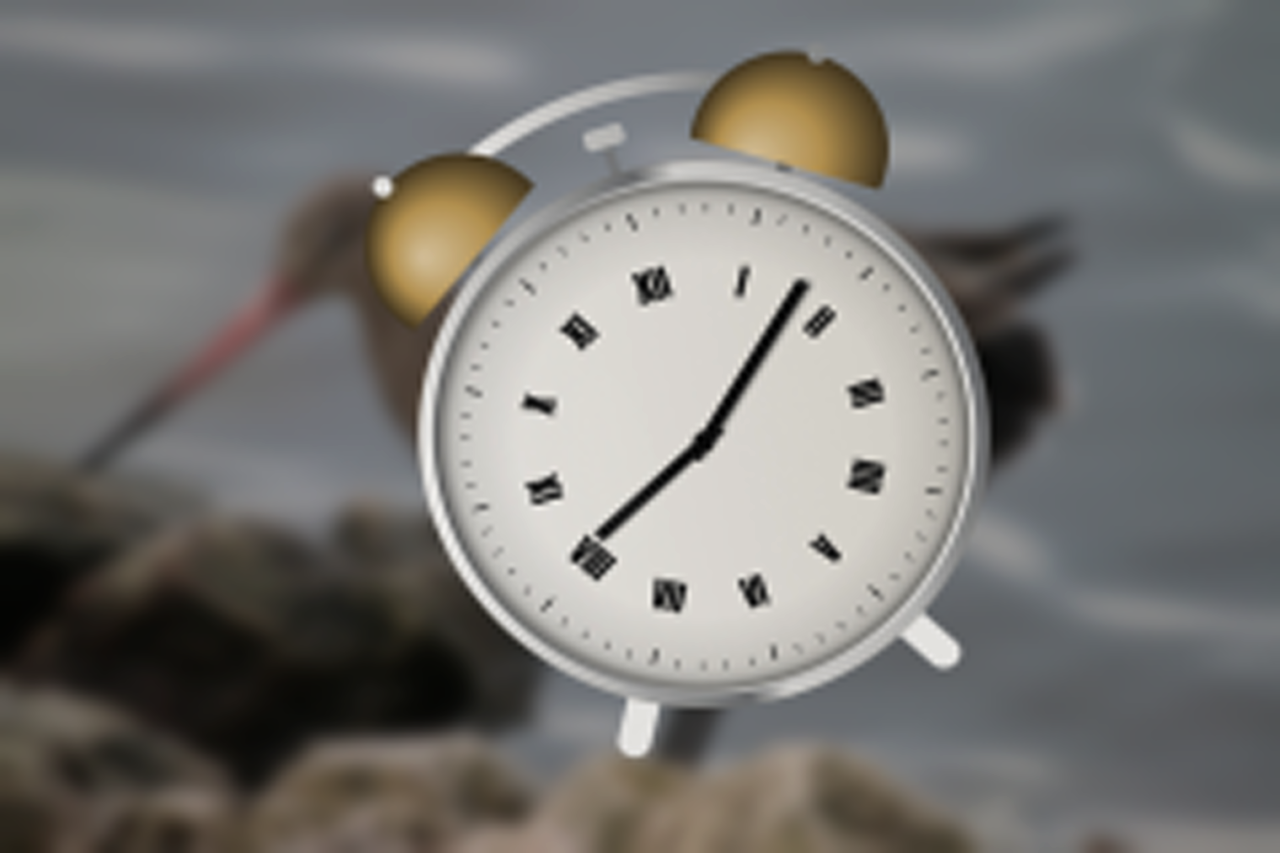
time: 8:08
